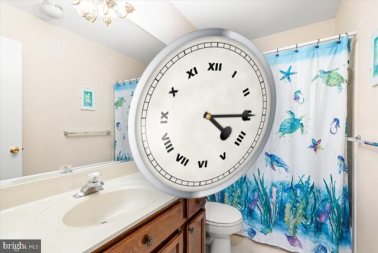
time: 4:15
